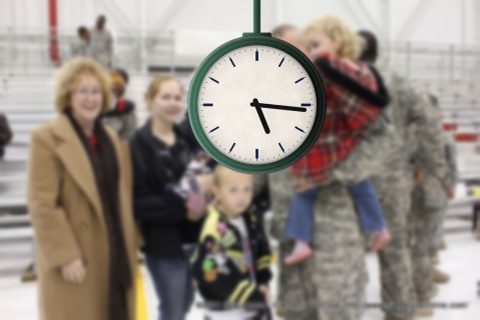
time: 5:16
